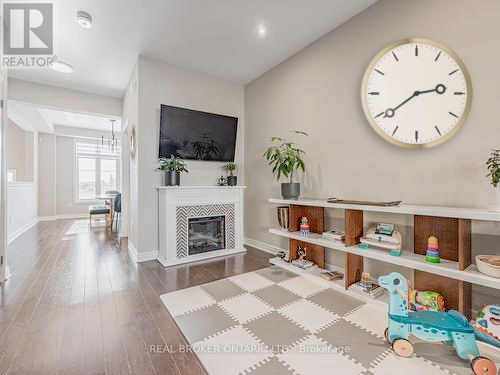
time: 2:39
